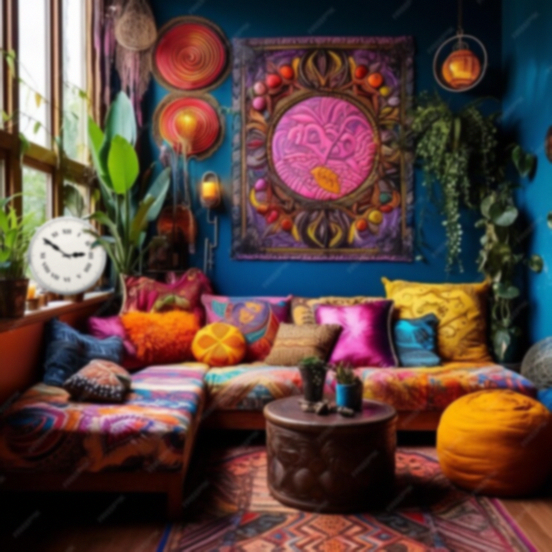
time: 2:51
